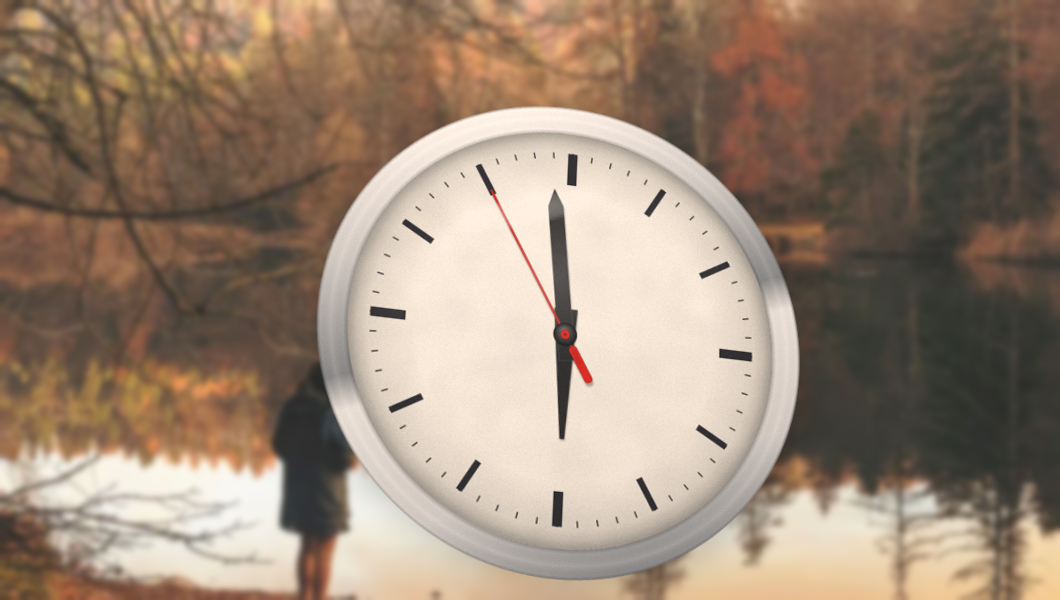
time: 5:58:55
